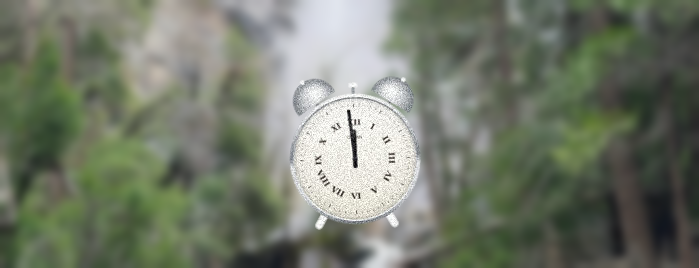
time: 11:59
